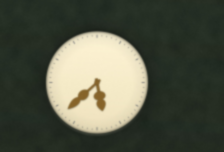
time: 5:38
